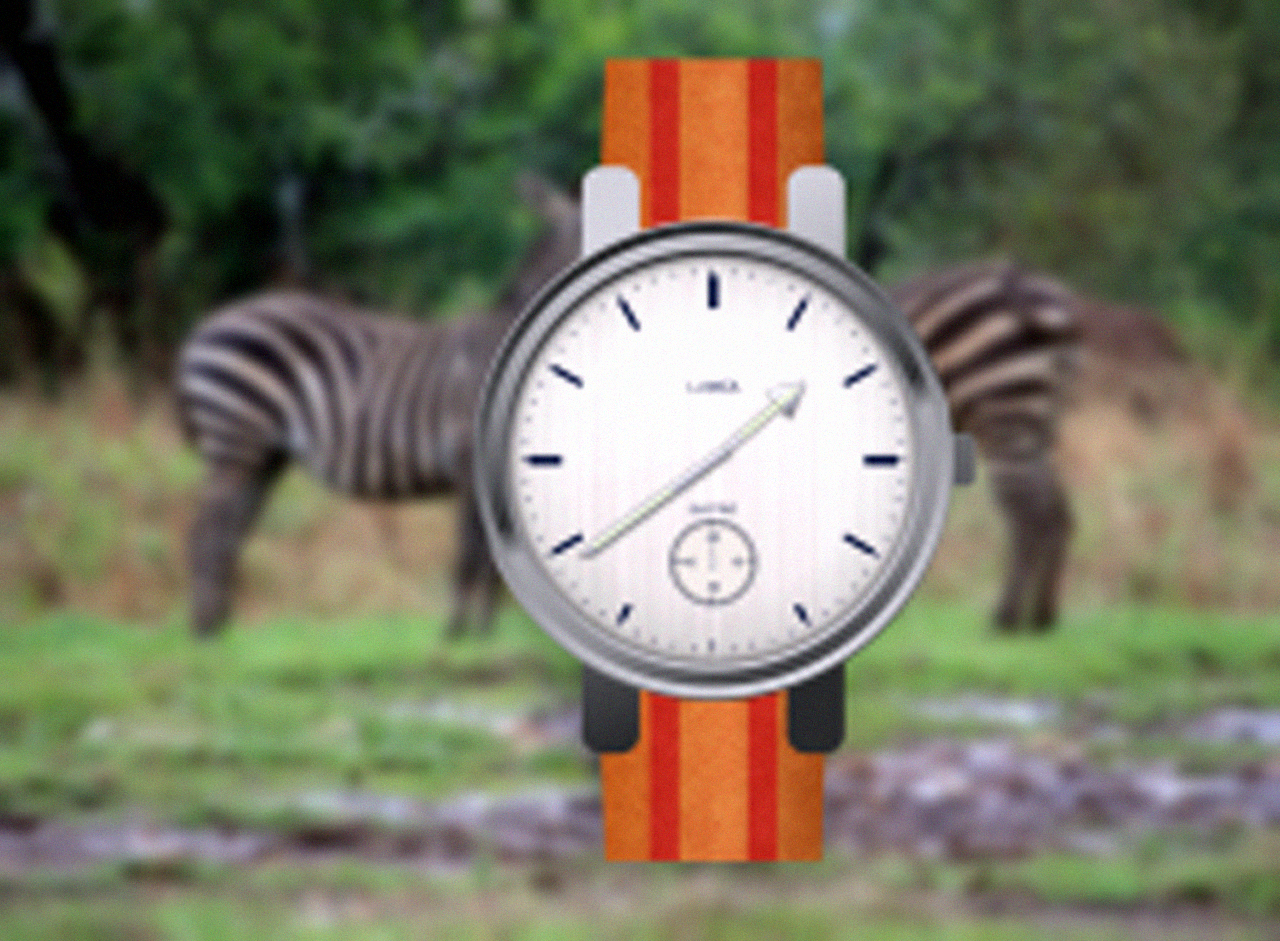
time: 1:39
